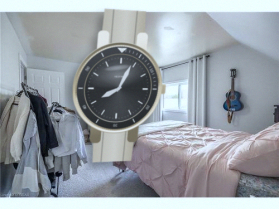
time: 8:04
